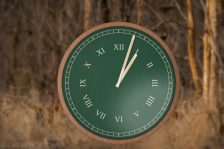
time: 1:03
